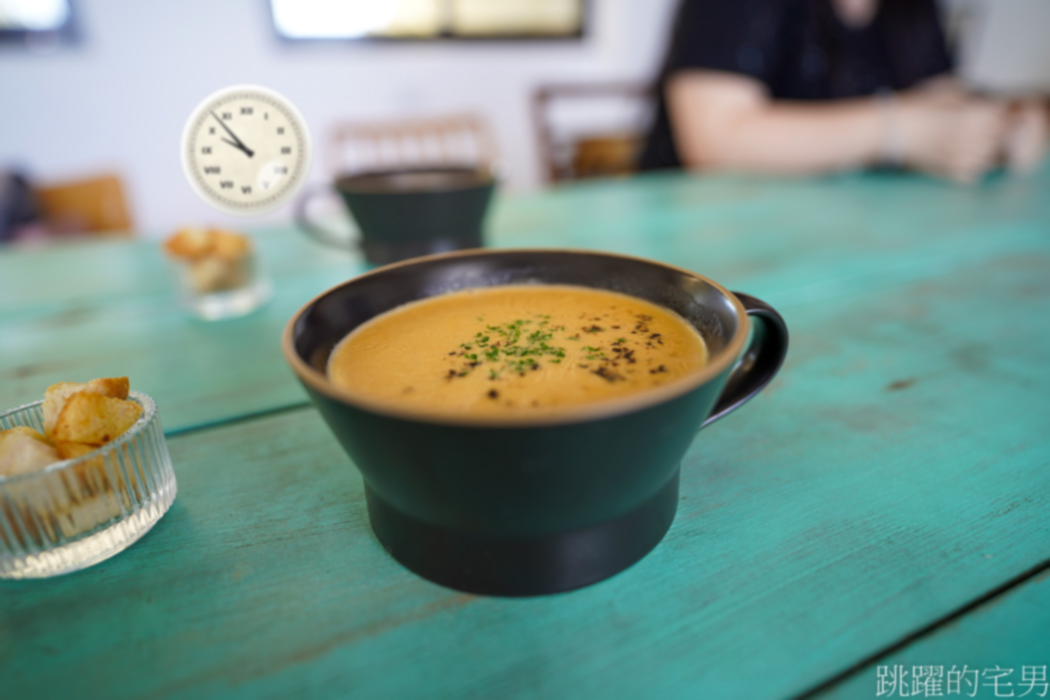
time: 9:53
